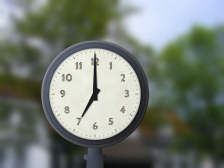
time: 7:00
